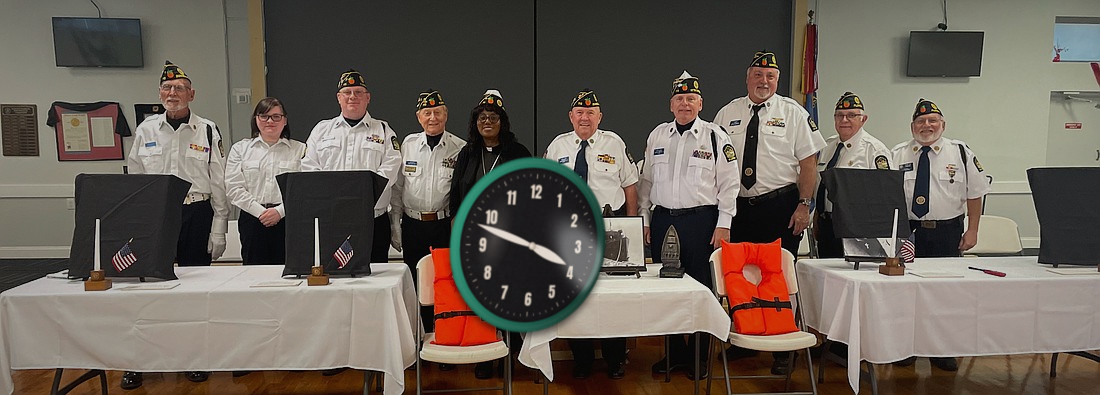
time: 3:48
